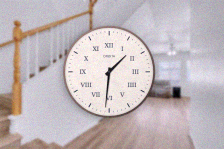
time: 1:31
